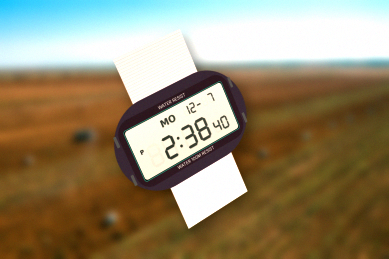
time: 2:38:40
